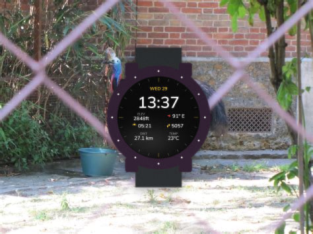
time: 13:37
